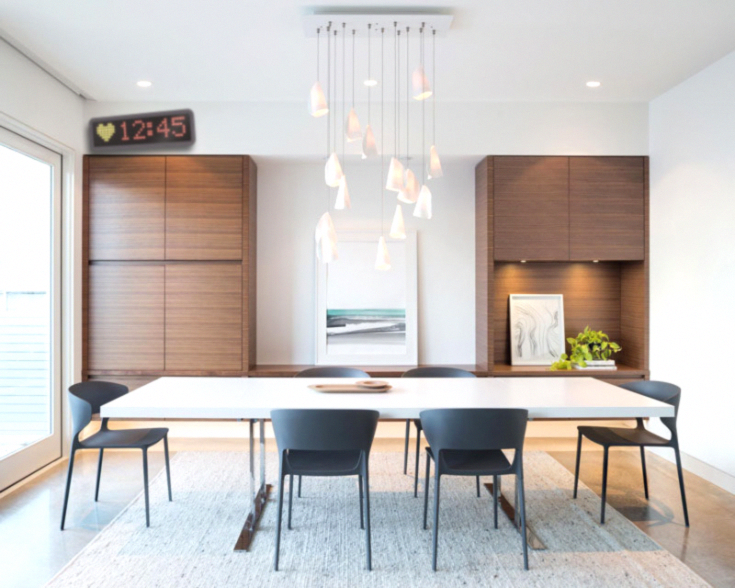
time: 12:45
